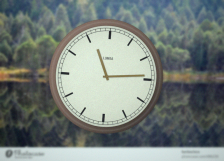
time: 11:14
